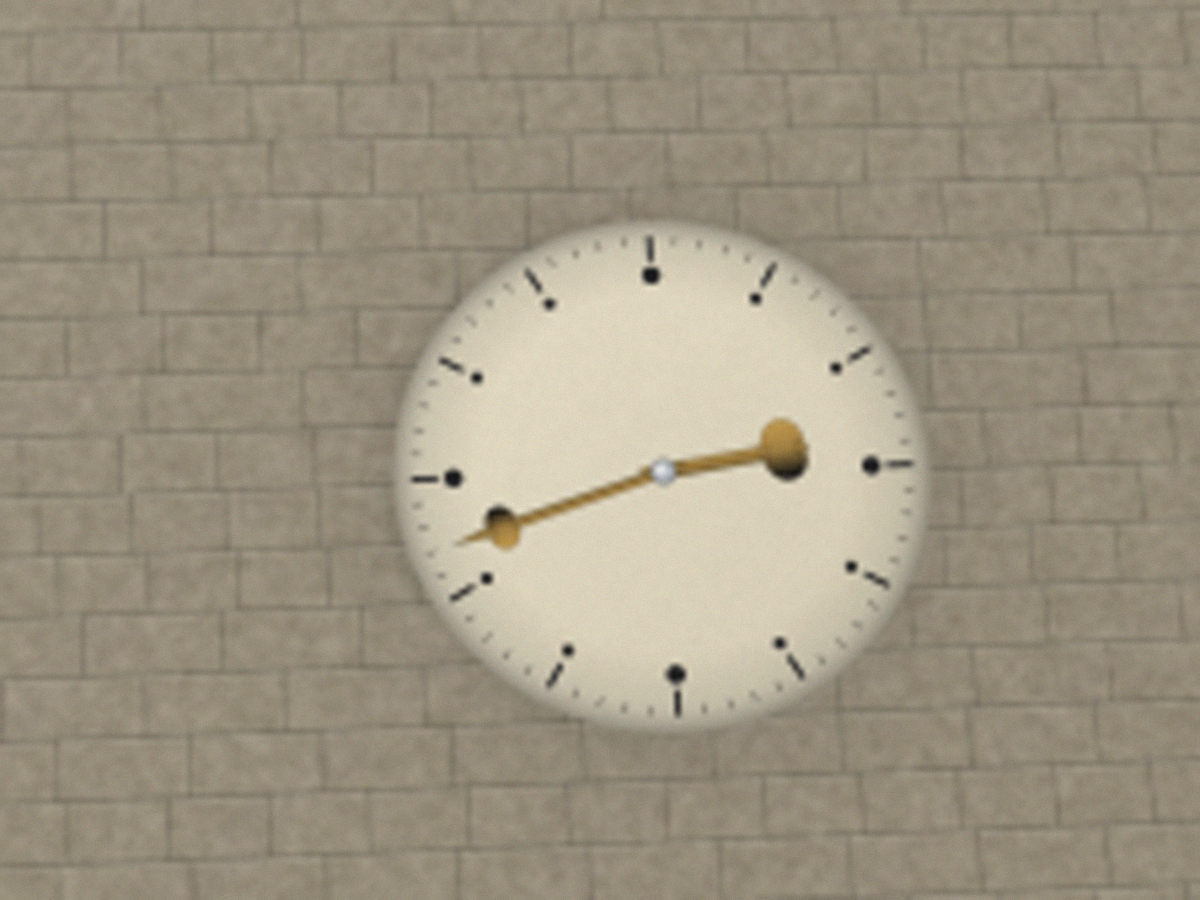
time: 2:42
